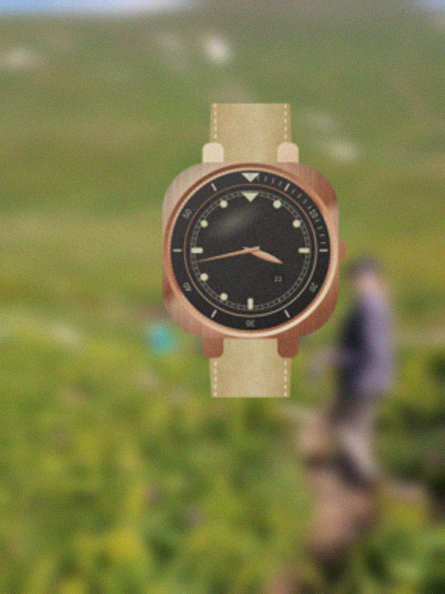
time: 3:43
